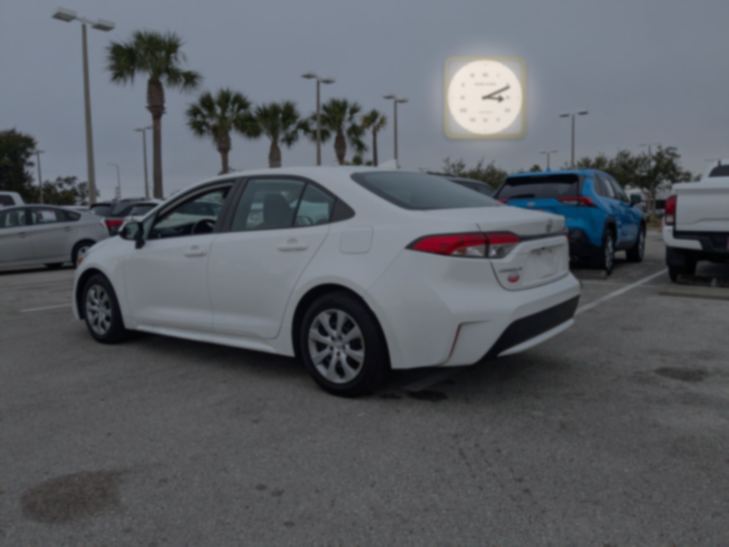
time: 3:11
